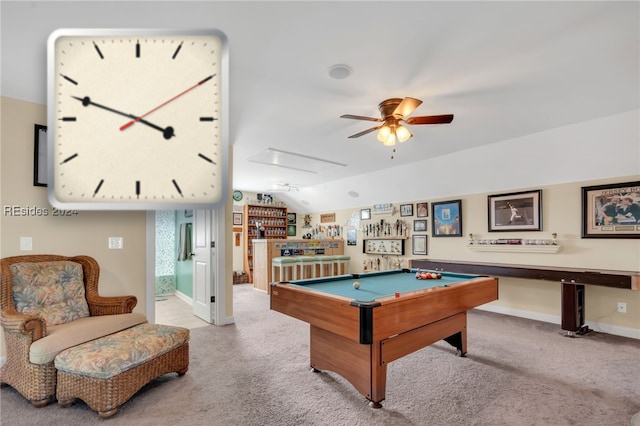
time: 3:48:10
